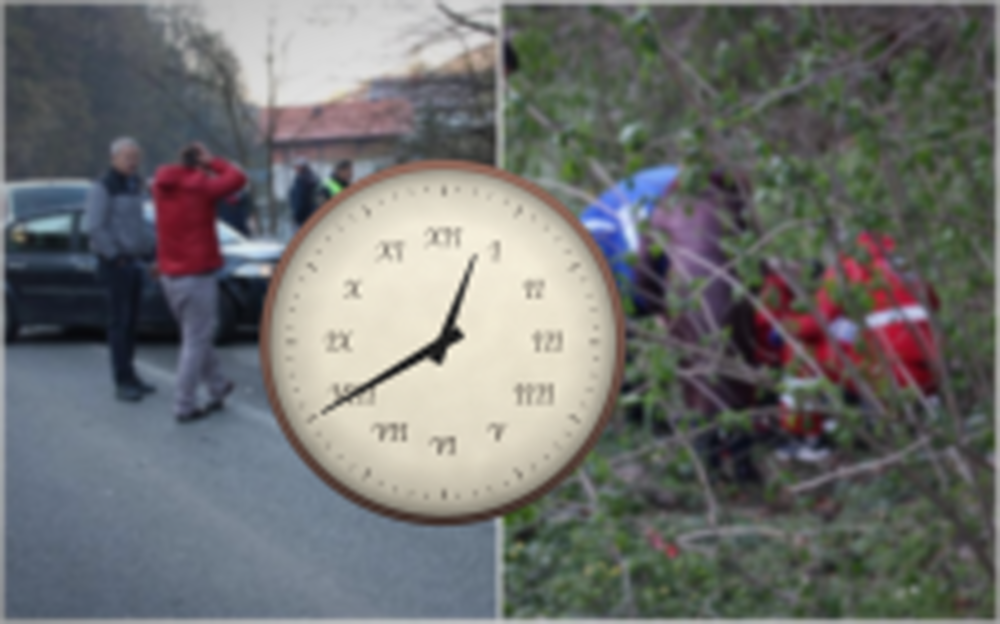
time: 12:40
